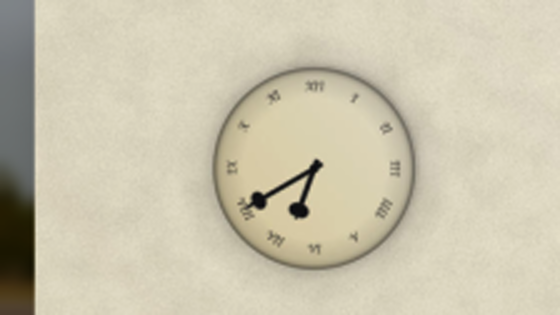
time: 6:40
